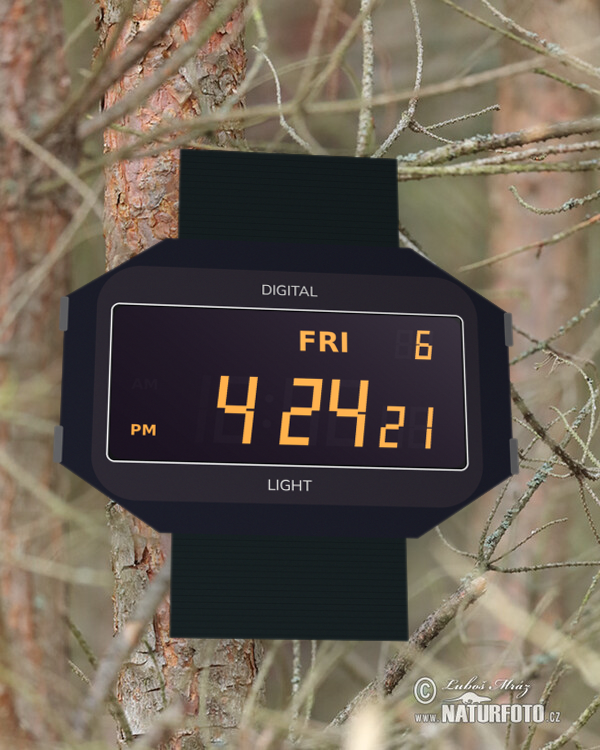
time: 4:24:21
